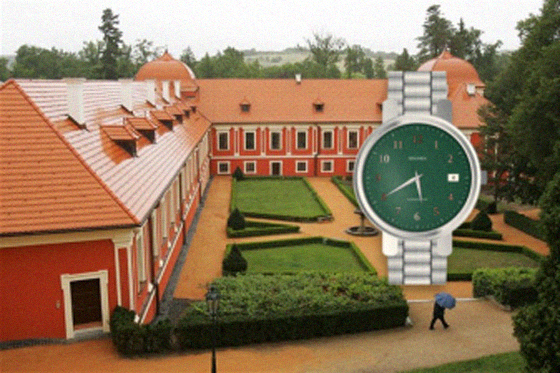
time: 5:40
